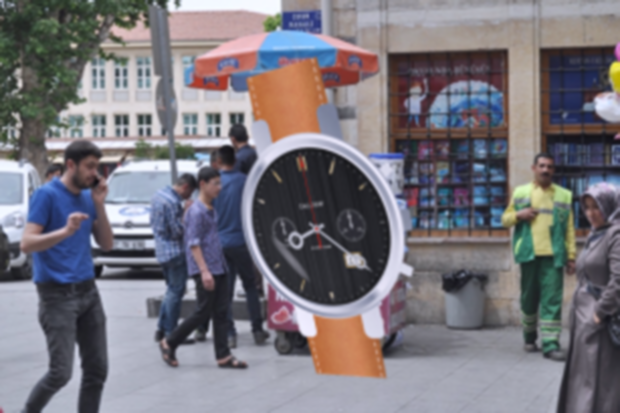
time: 8:22
